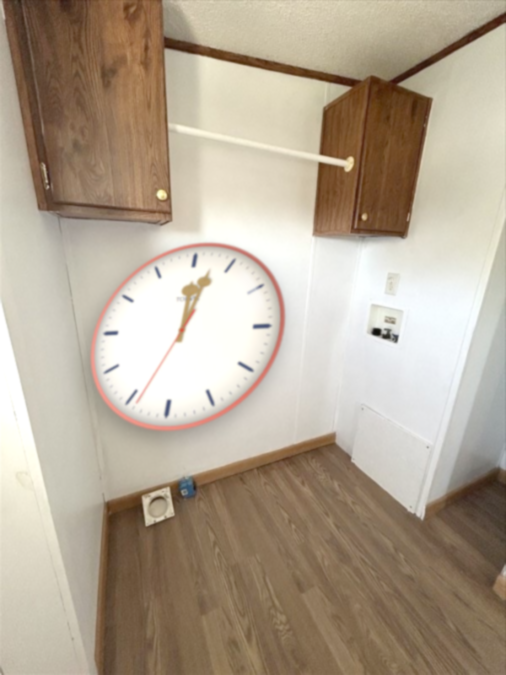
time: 12:02:34
